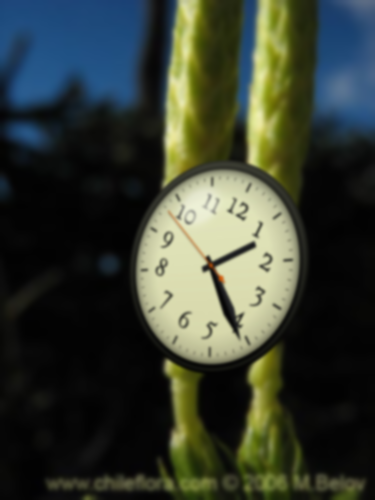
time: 1:20:48
